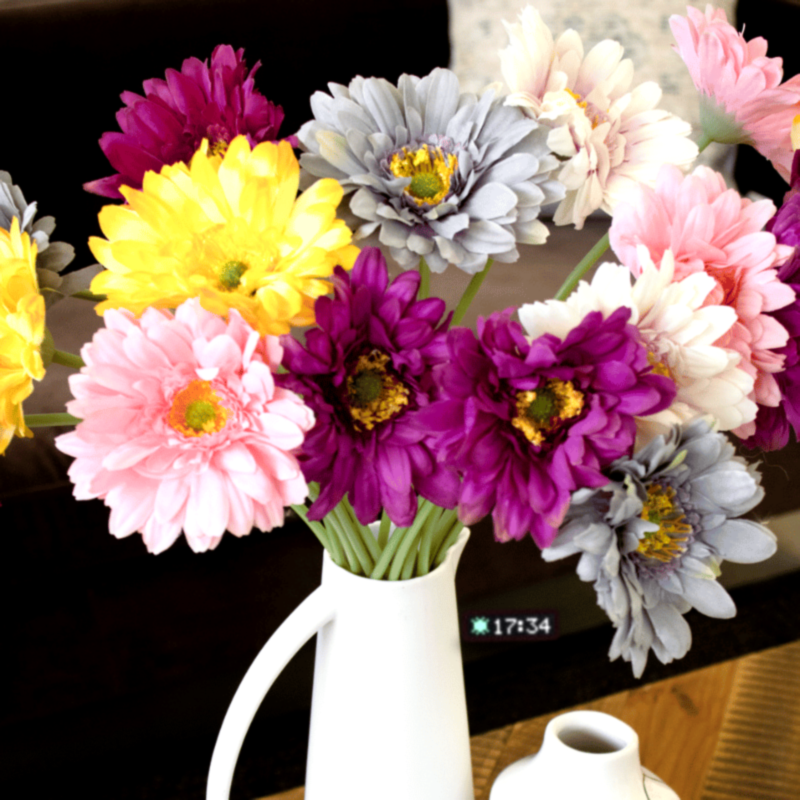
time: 17:34
